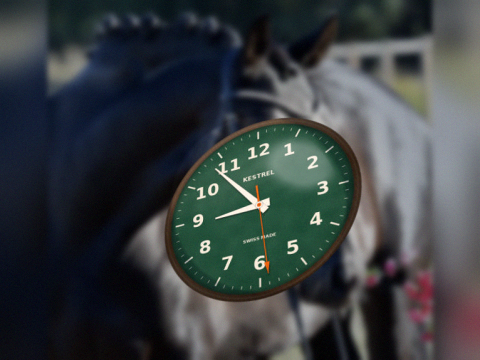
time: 8:53:29
